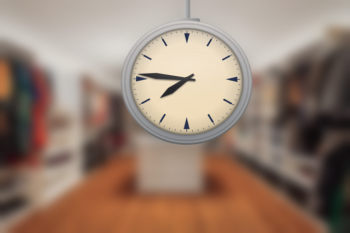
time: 7:46
